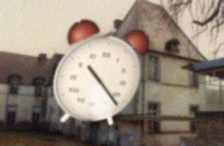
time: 10:22
